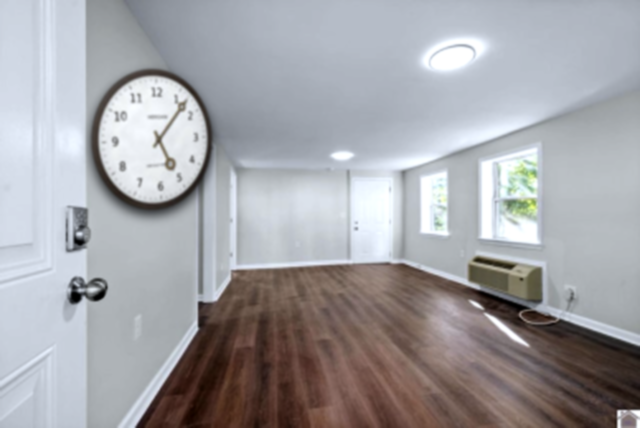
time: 5:07
